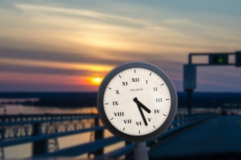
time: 4:27
